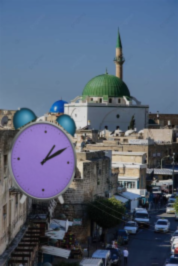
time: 1:10
